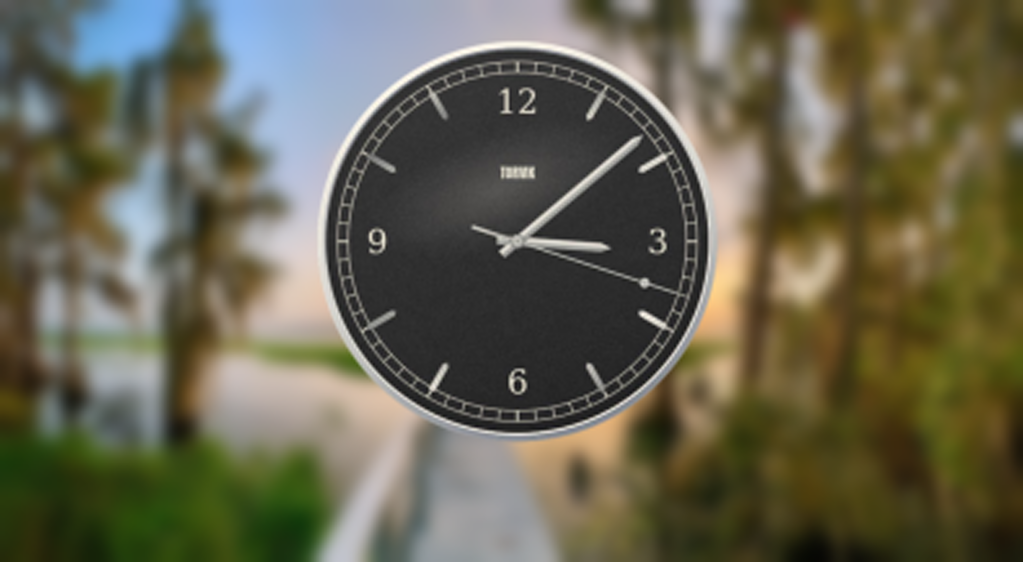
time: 3:08:18
